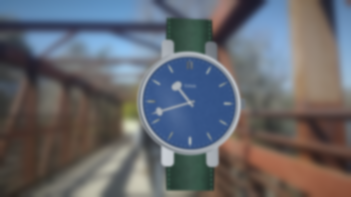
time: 10:42
